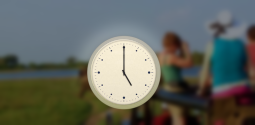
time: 5:00
